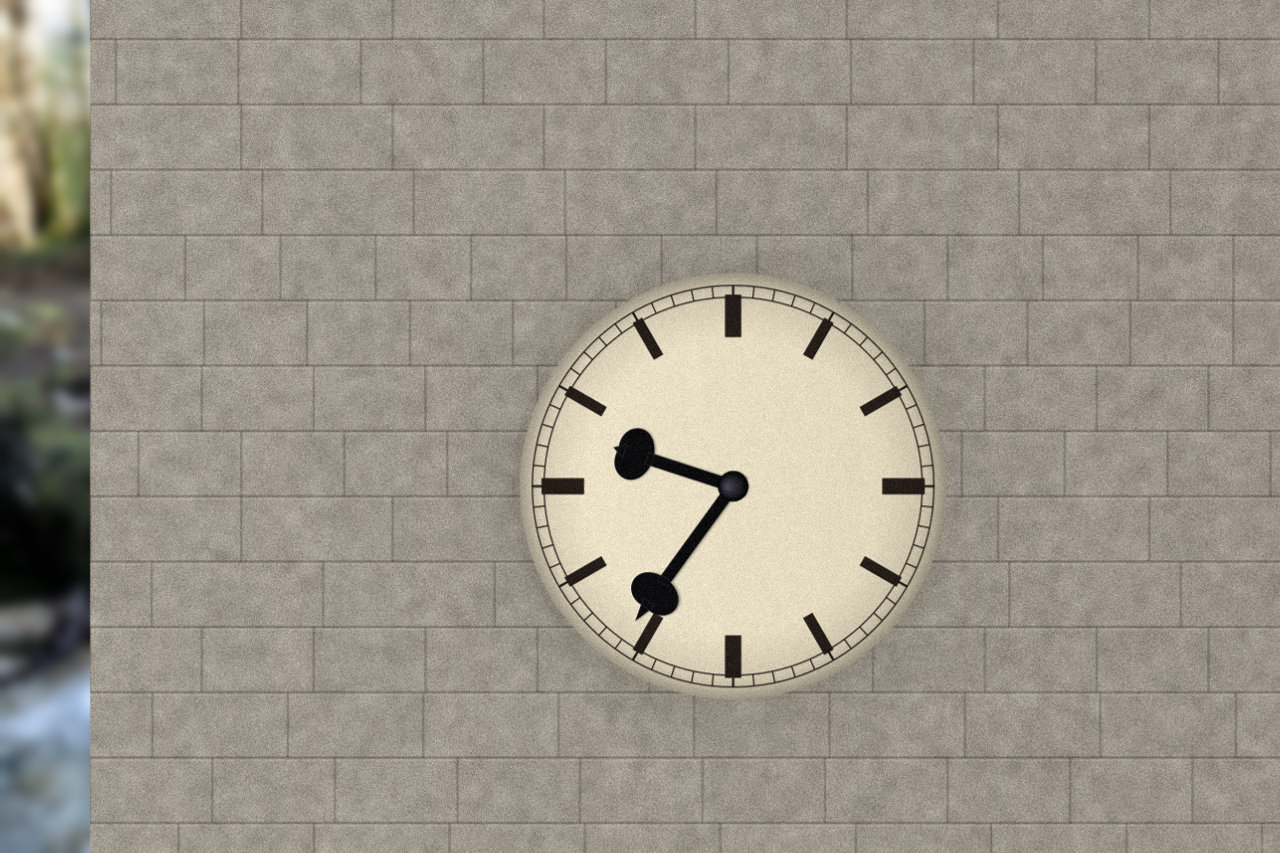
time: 9:36
